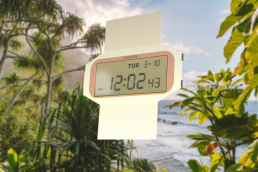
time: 12:02:43
